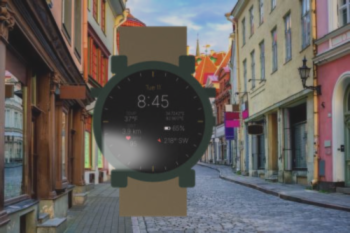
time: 8:45
